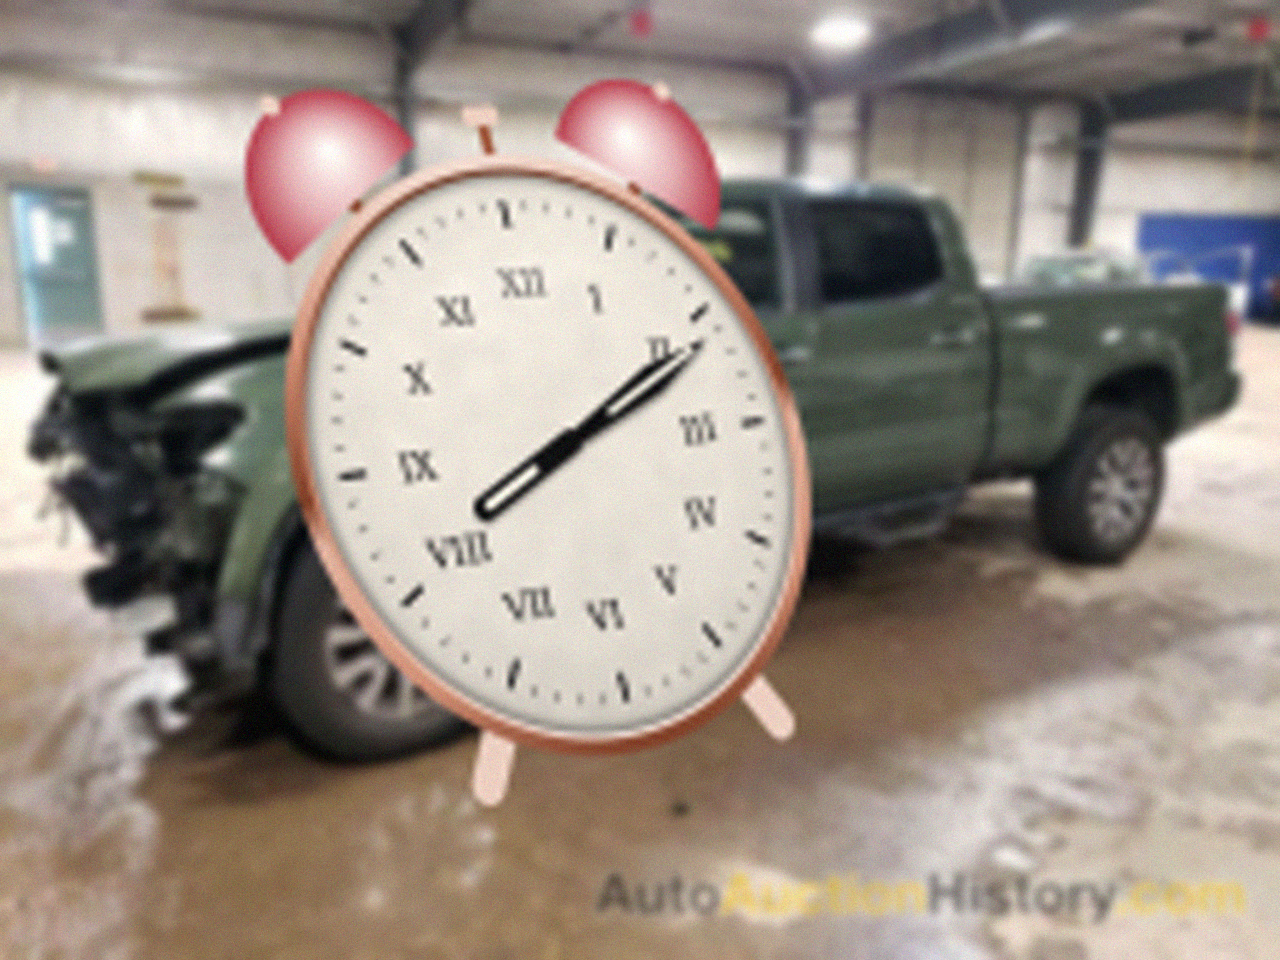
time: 8:11
